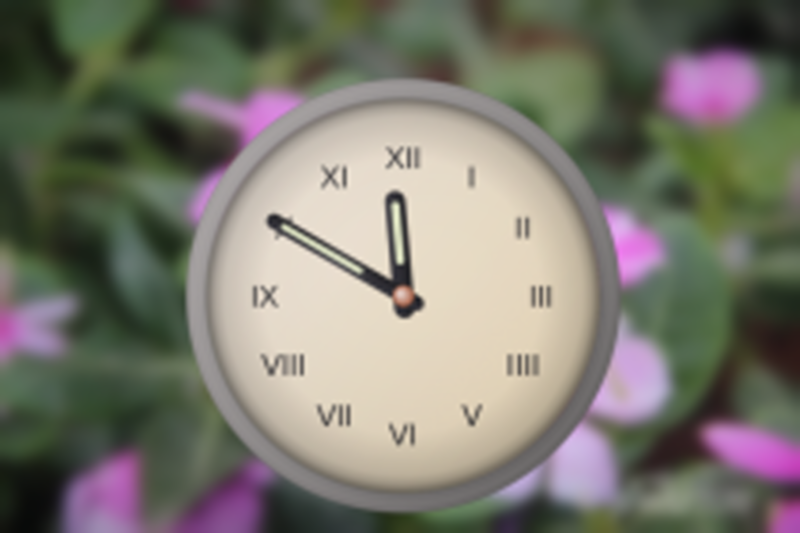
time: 11:50
